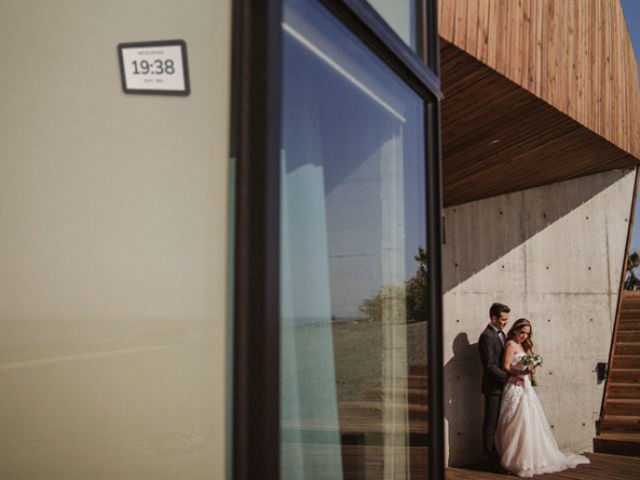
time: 19:38
